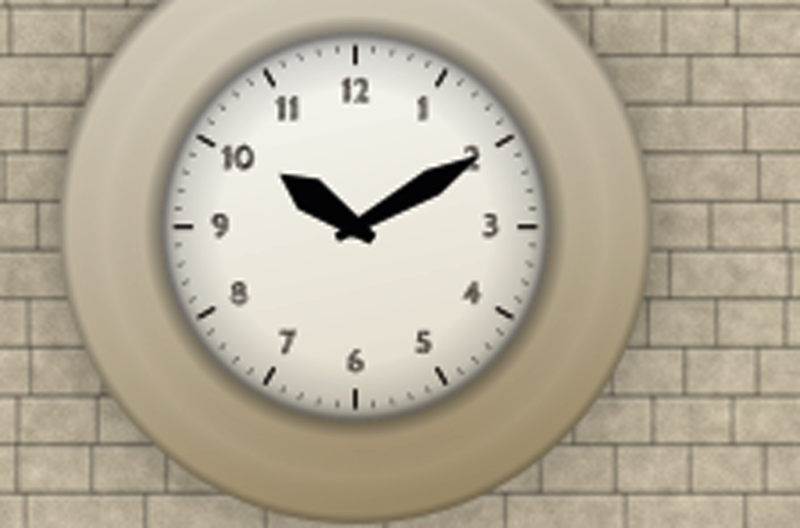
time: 10:10
